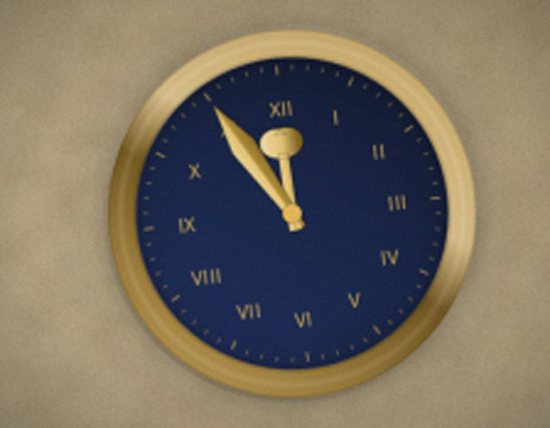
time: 11:55
